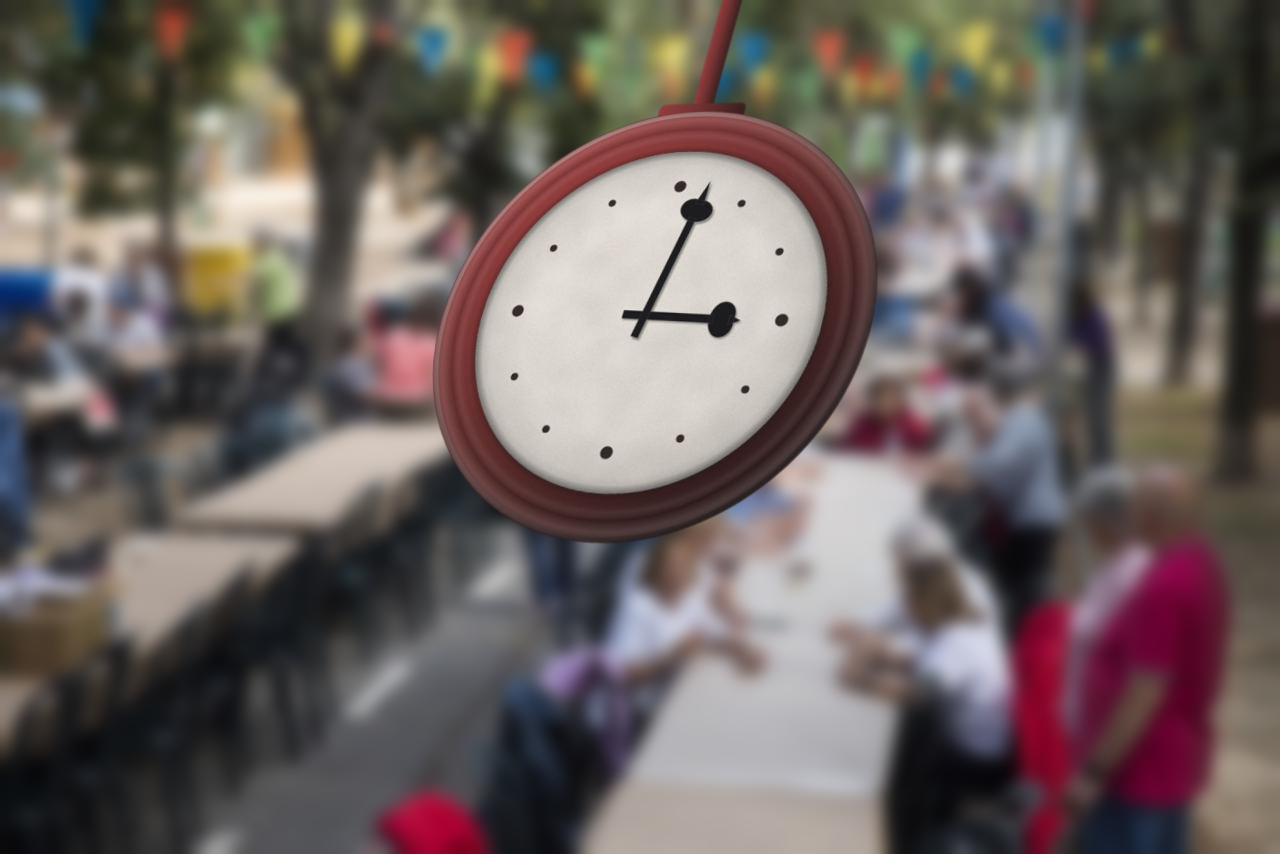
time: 3:02
